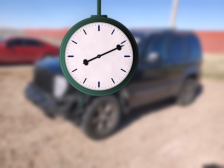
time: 8:11
